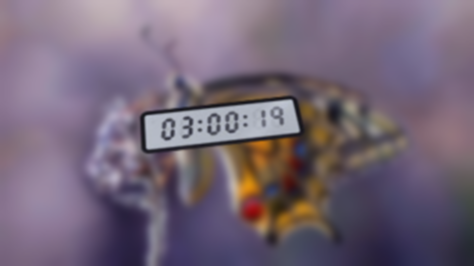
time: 3:00:19
